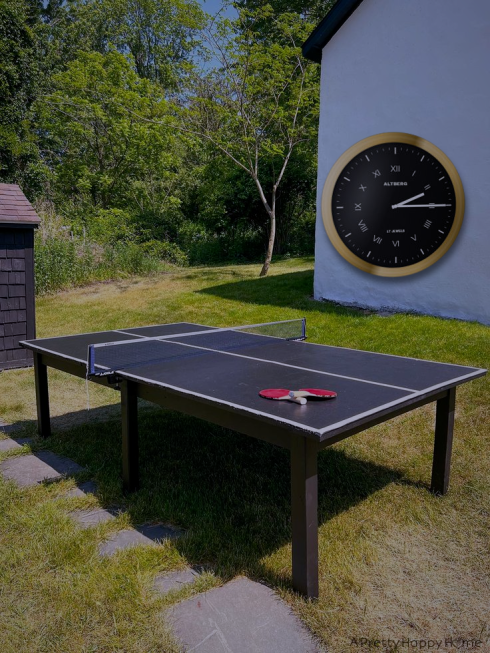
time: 2:15
